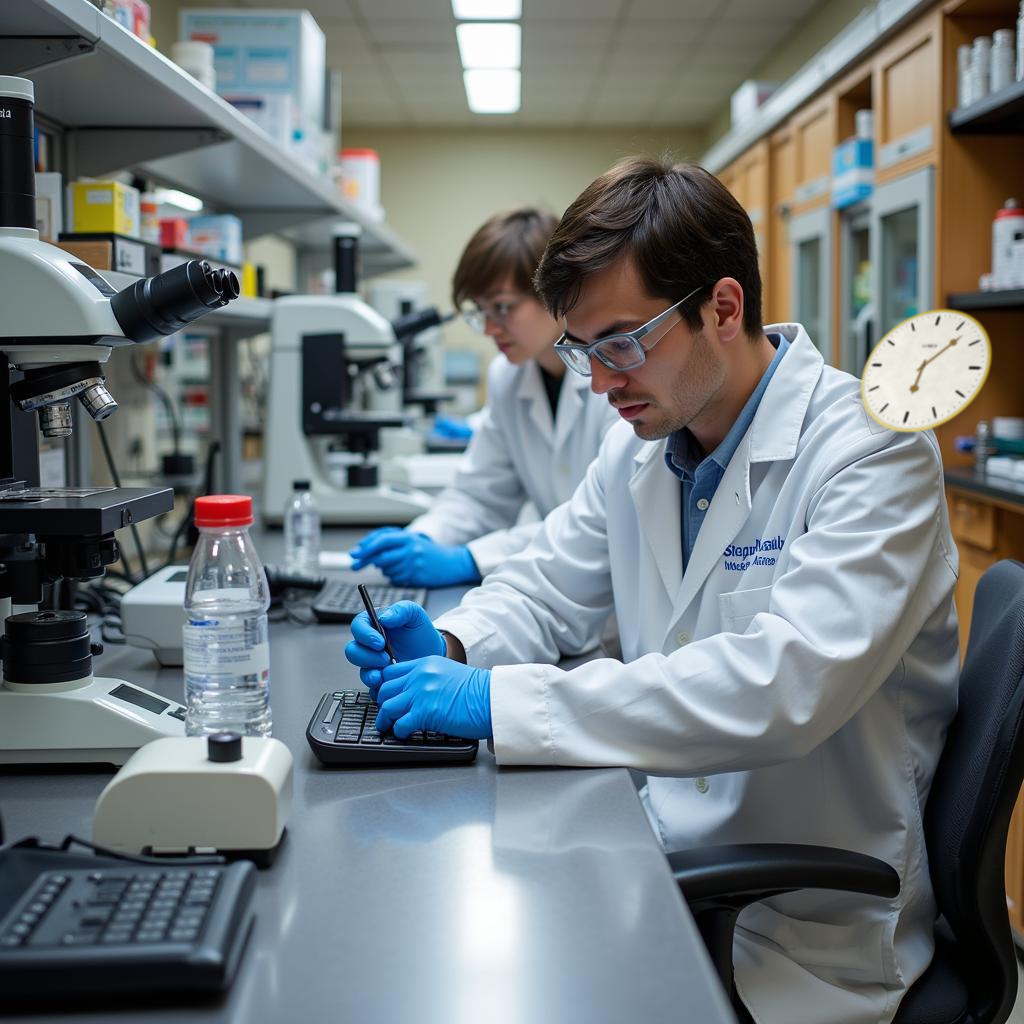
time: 6:07
